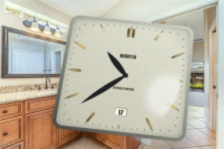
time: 10:38
